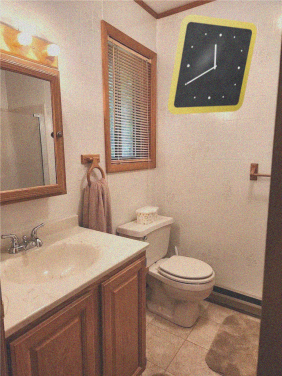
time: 11:40
